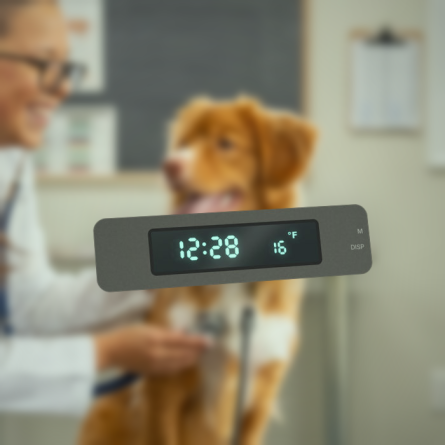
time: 12:28
